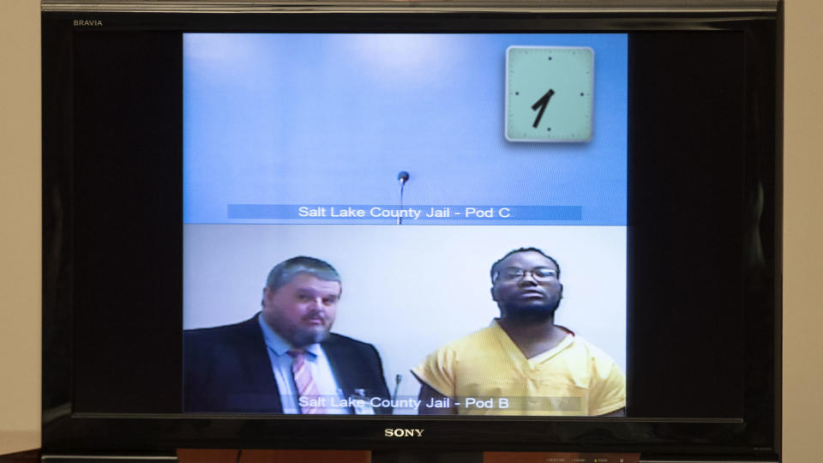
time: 7:34
